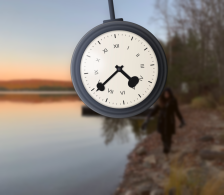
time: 4:39
